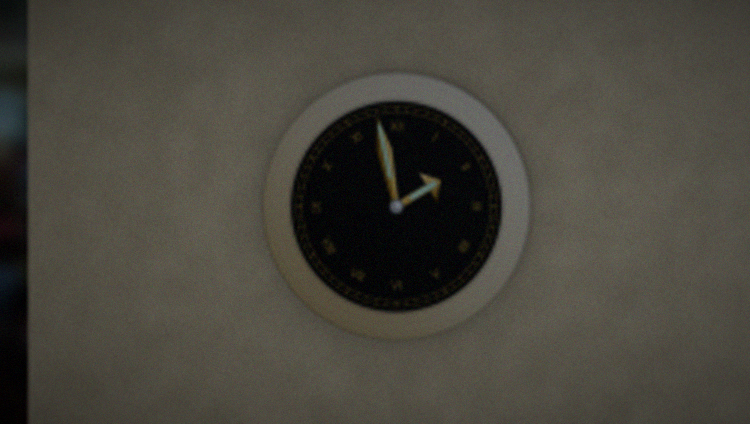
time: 1:58
